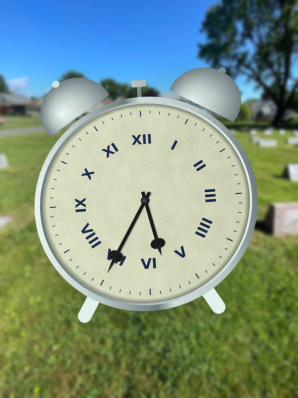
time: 5:35
